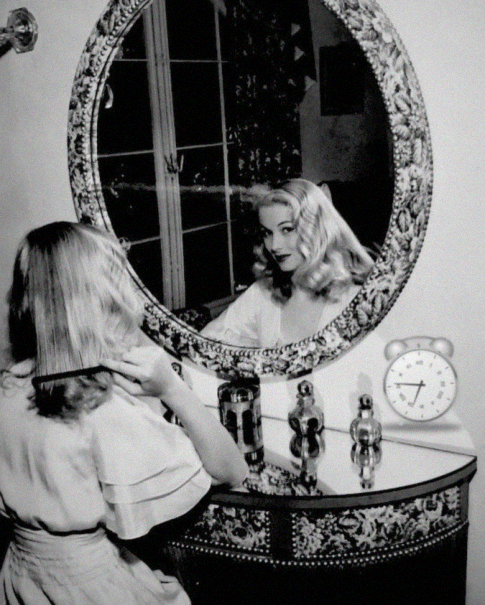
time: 6:46
